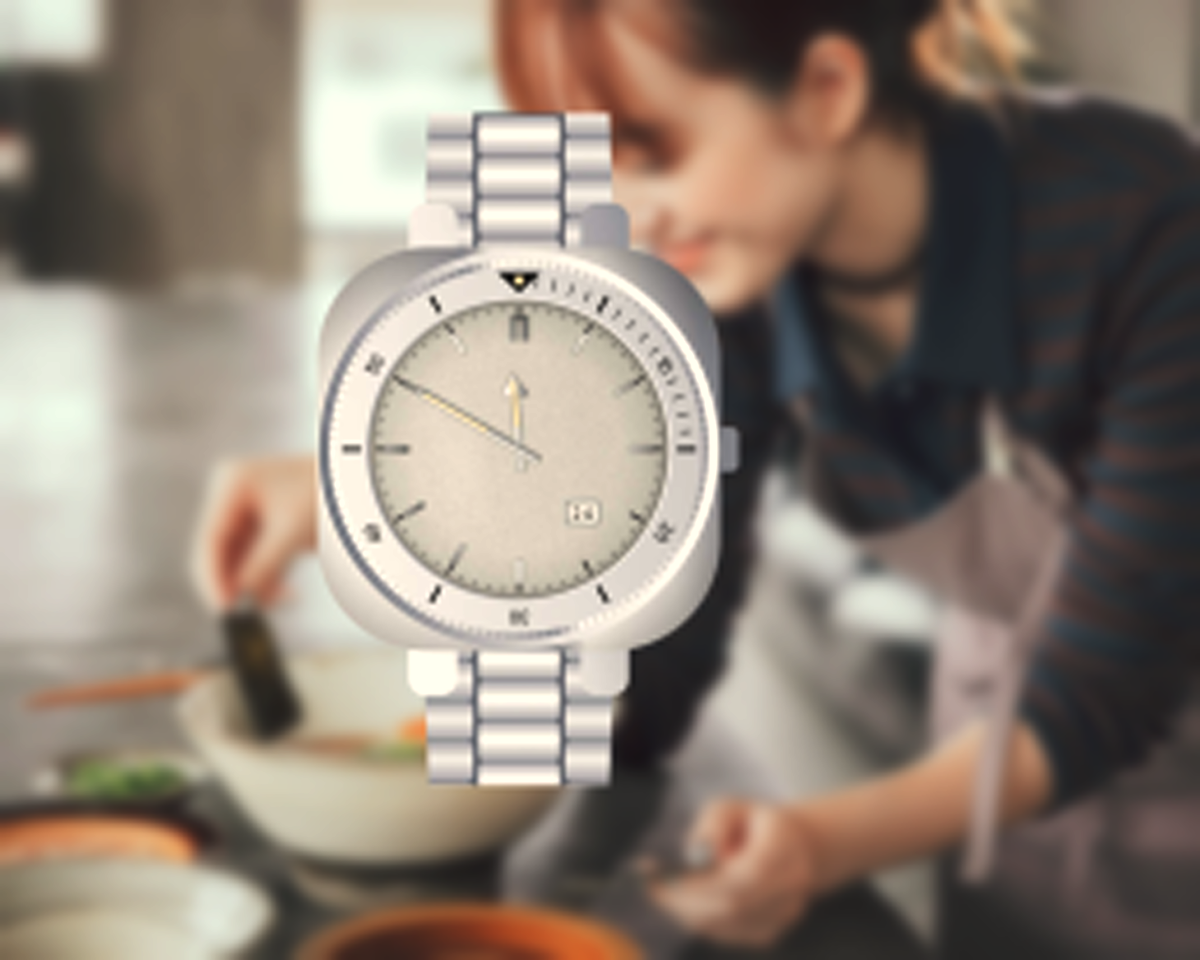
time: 11:50
